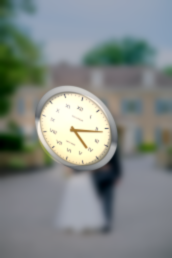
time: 4:11
